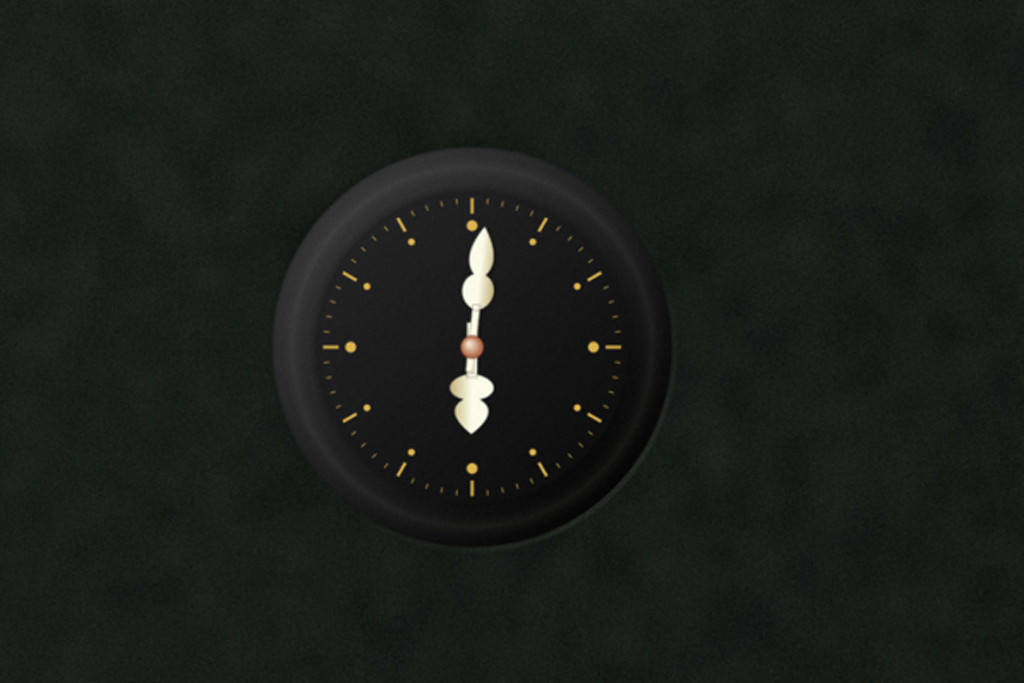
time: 6:01
